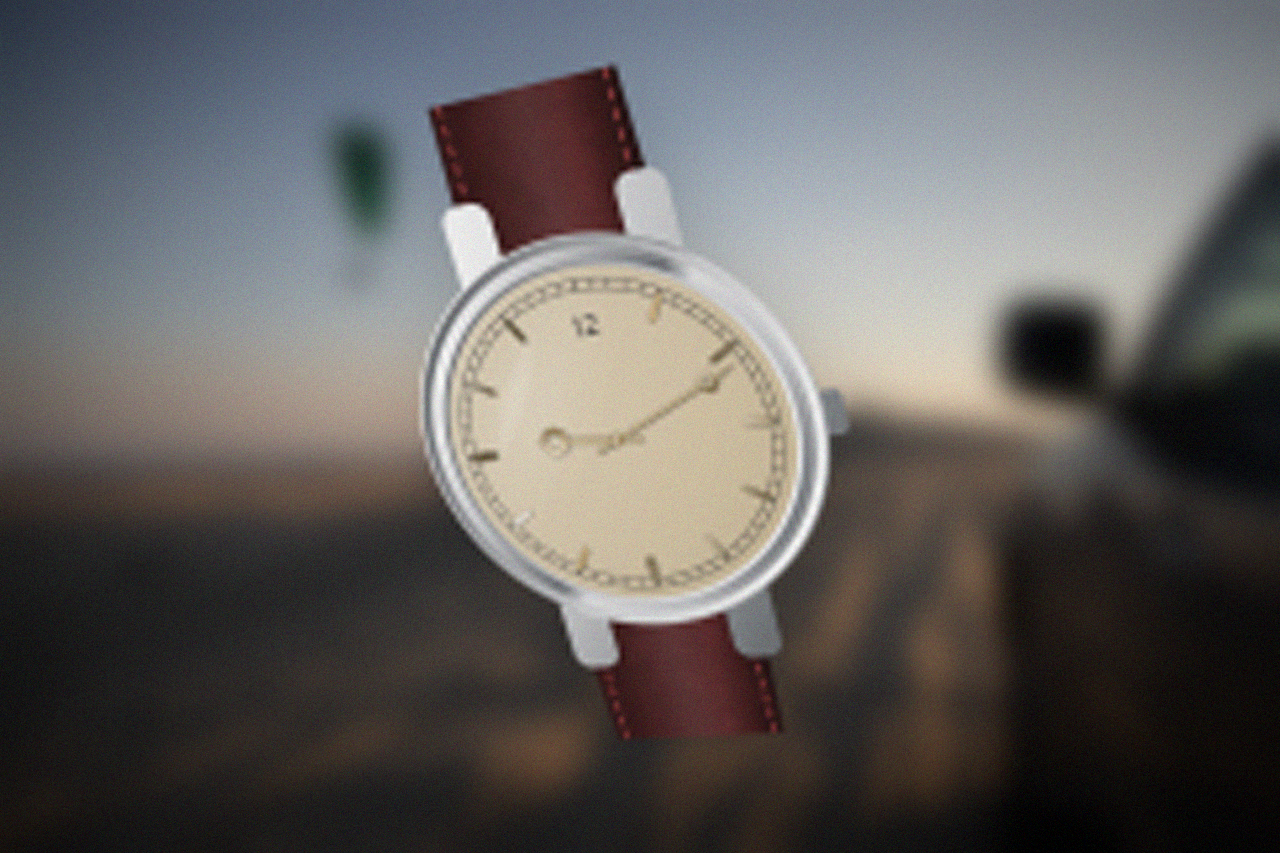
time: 9:11
